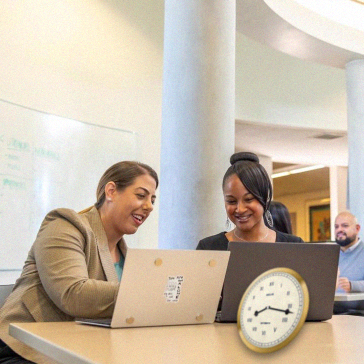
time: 8:17
